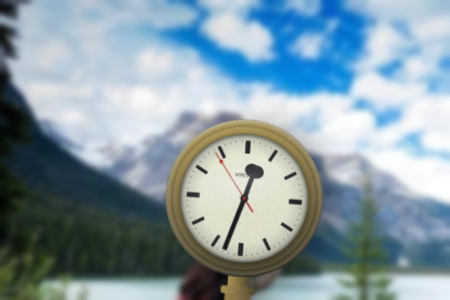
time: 12:32:54
